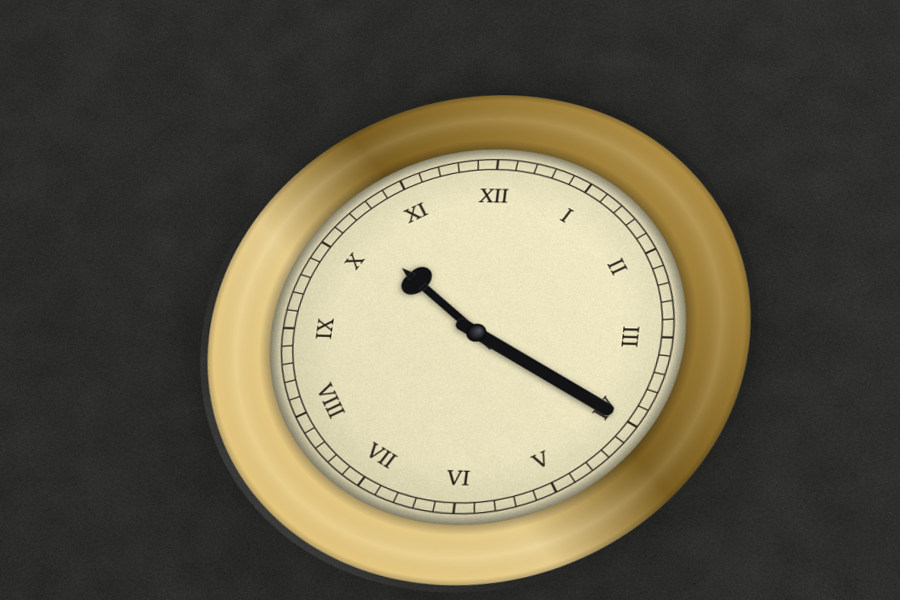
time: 10:20
